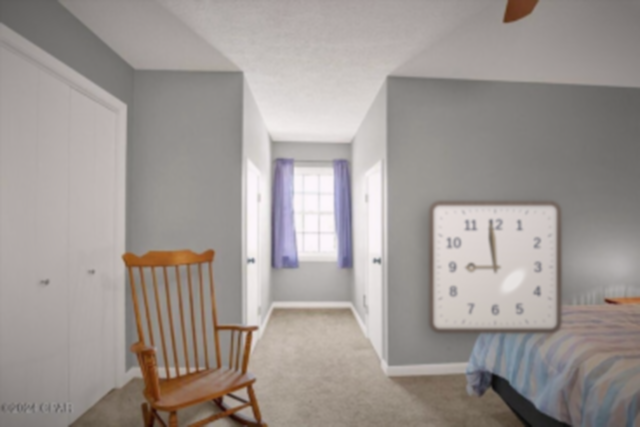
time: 8:59
